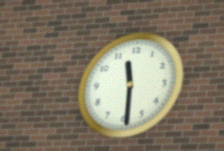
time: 11:29
